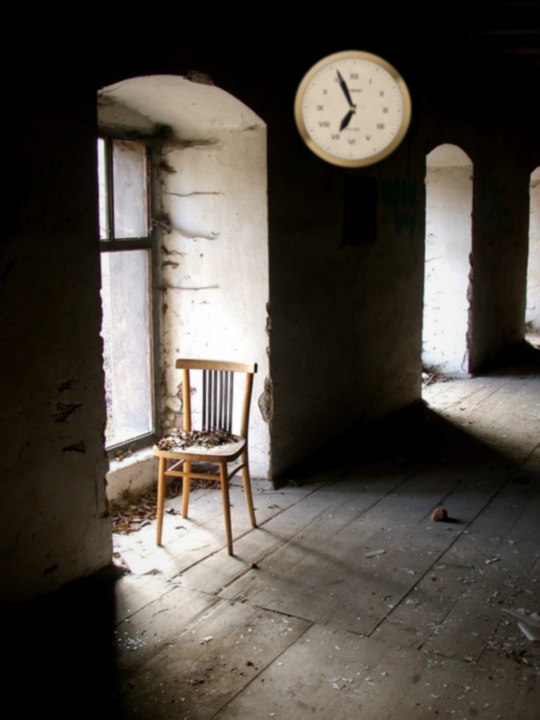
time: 6:56
